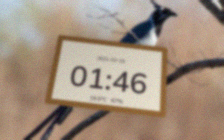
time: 1:46
